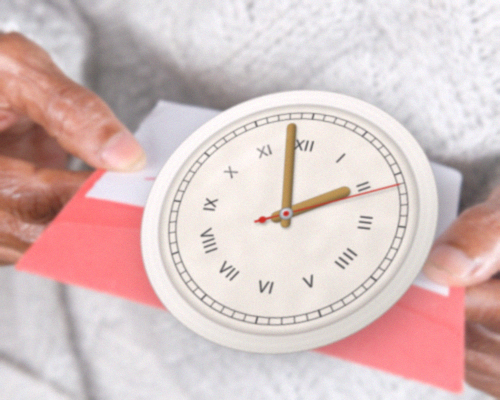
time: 1:58:11
